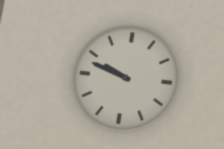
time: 9:48
